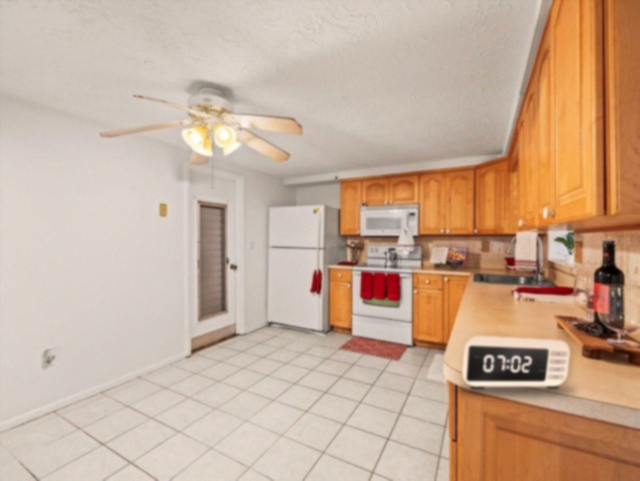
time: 7:02
